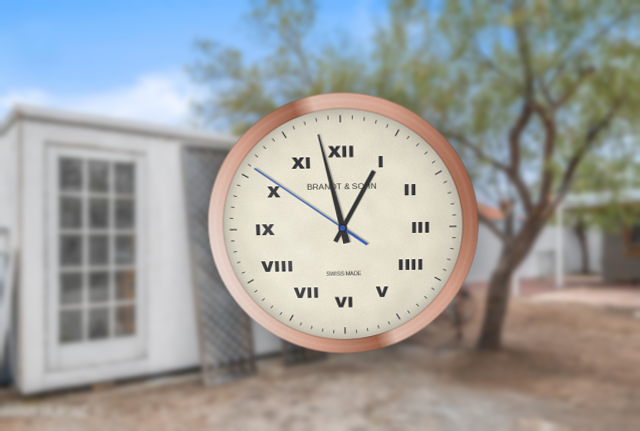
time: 12:57:51
